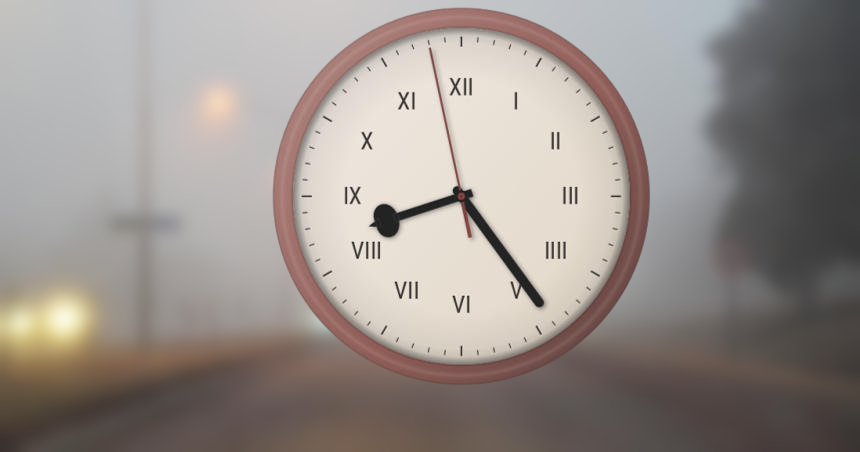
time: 8:23:58
